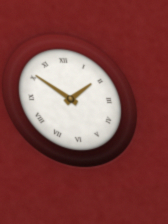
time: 1:51
